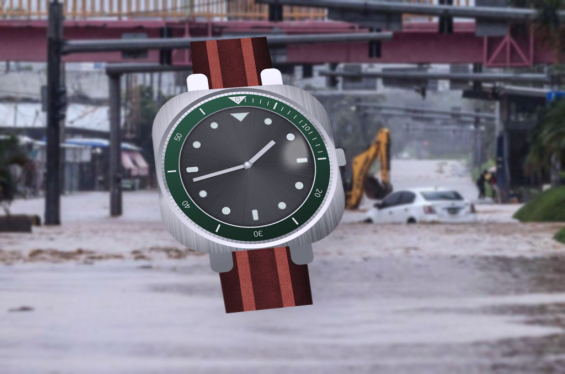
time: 1:43
